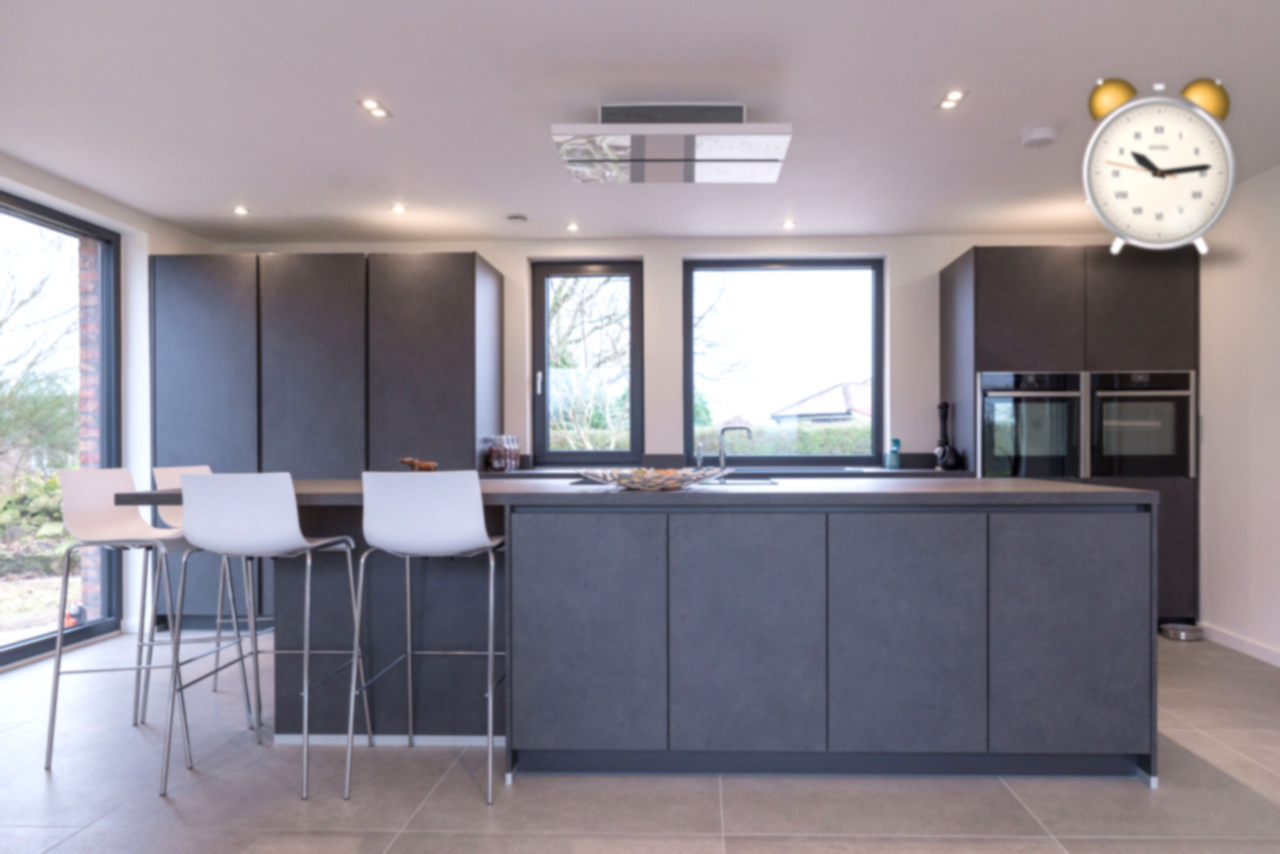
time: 10:13:47
